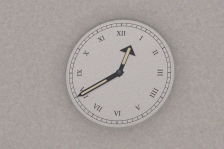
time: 12:40
